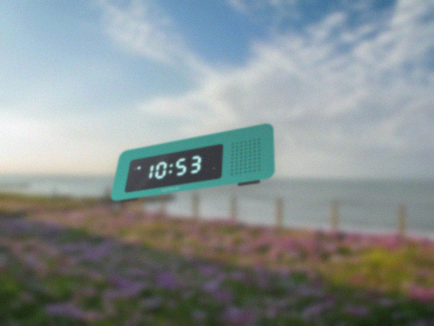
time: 10:53
